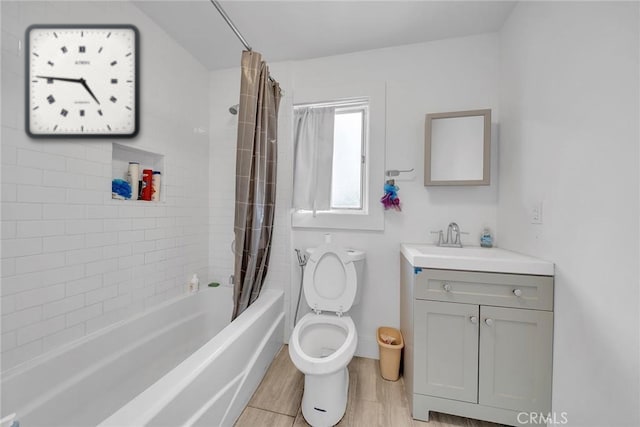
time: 4:46
